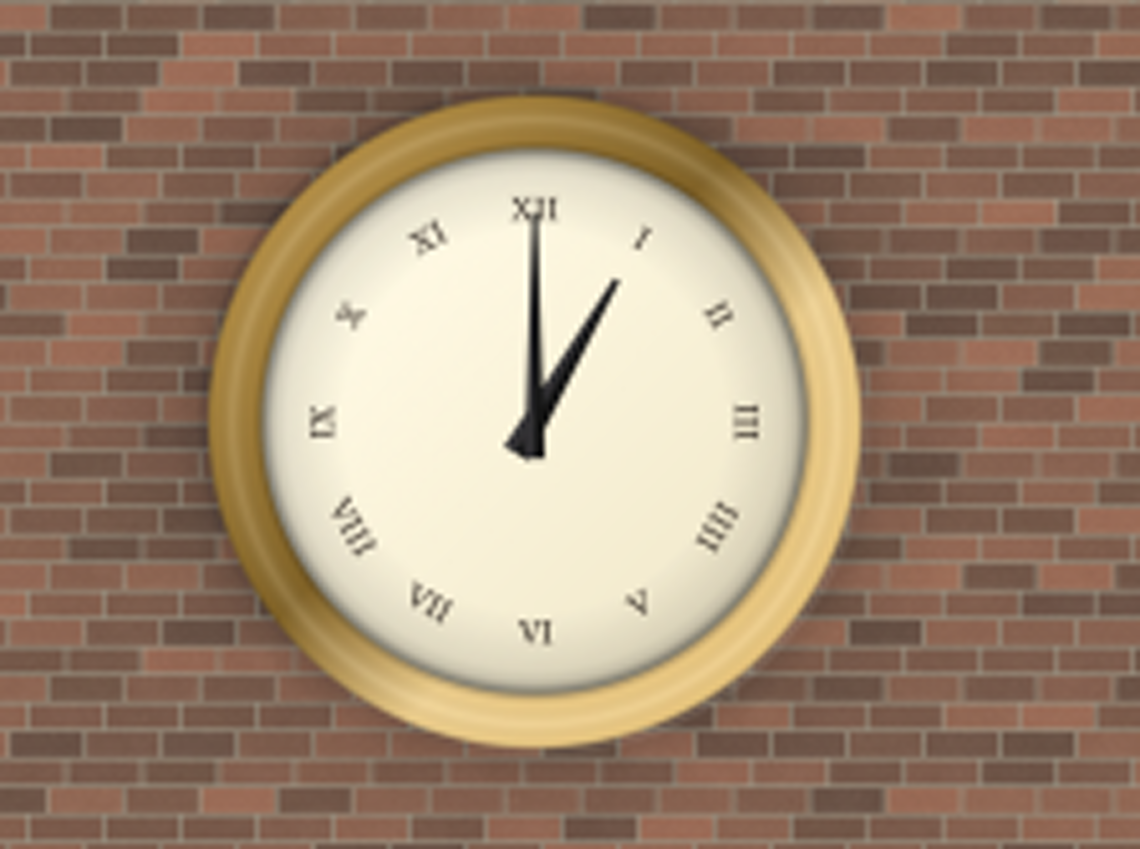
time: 1:00
